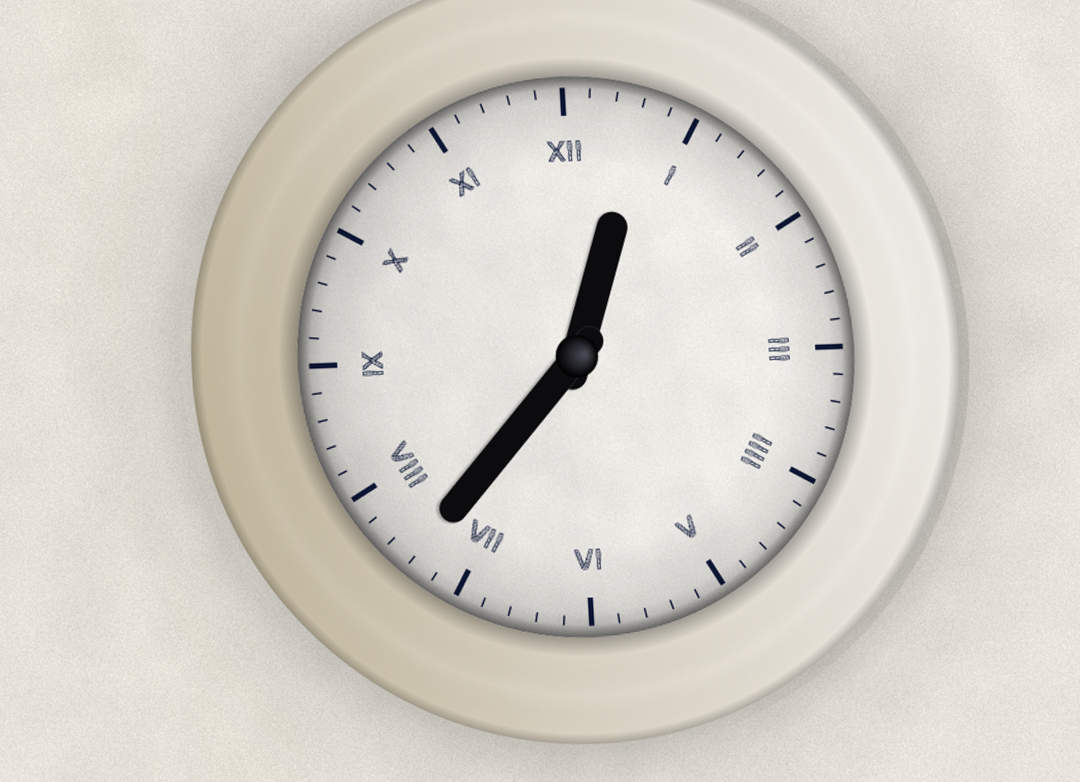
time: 12:37
